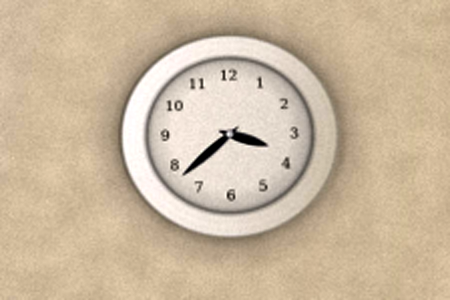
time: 3:38
